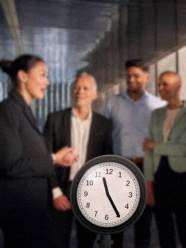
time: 11:25
